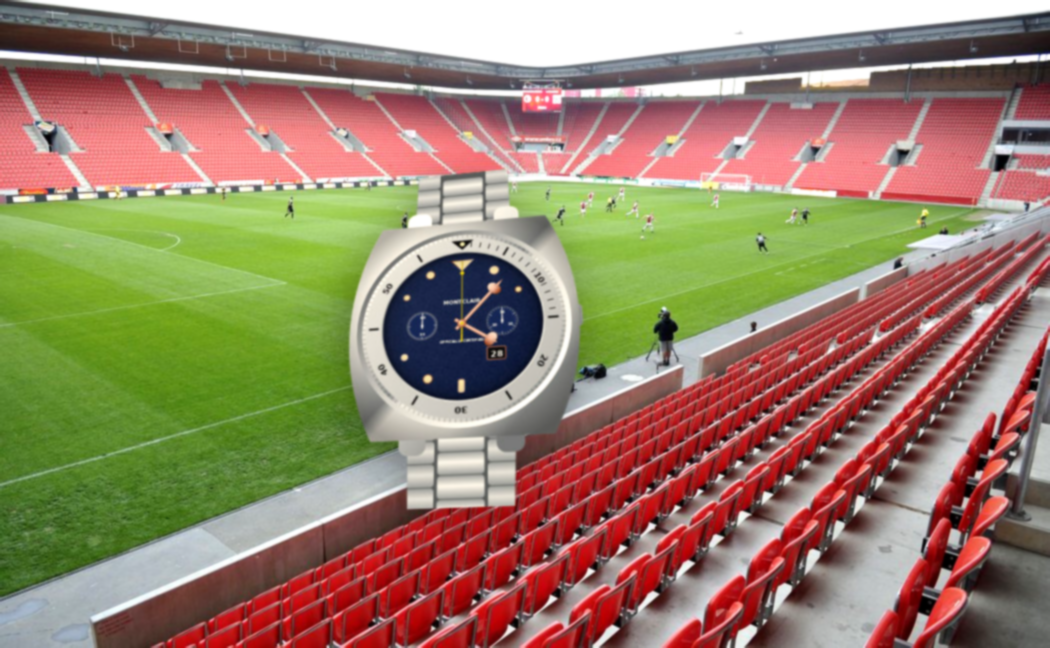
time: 4:07
